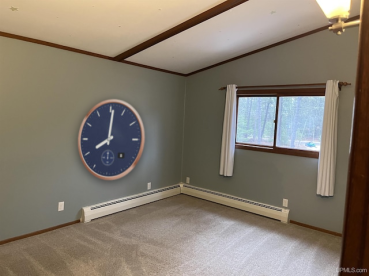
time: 8:01
